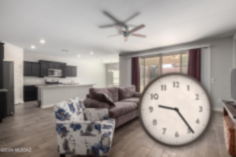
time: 9:24
